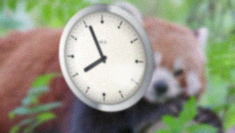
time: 7:56
